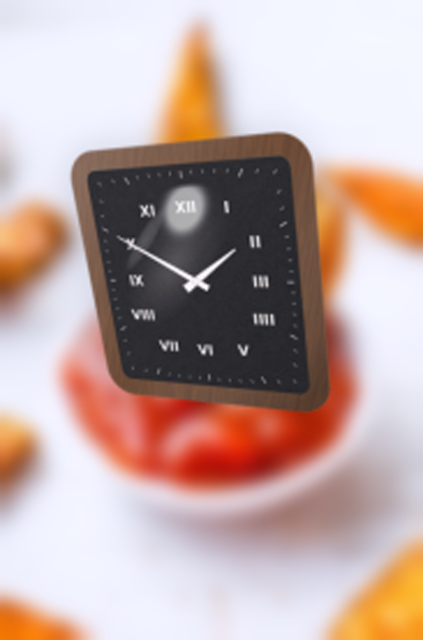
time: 1:50
